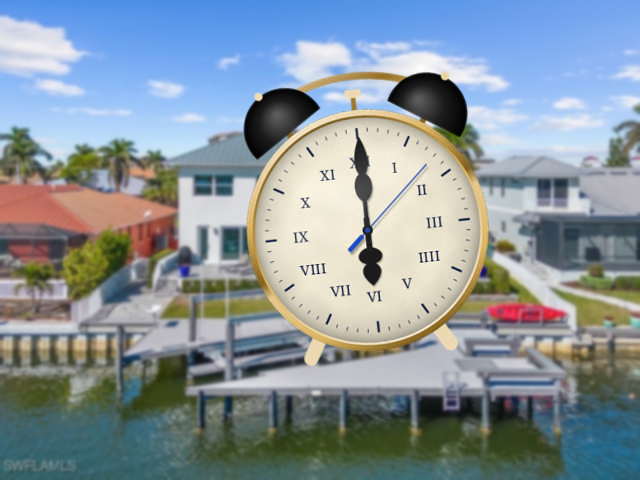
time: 6:00:08
